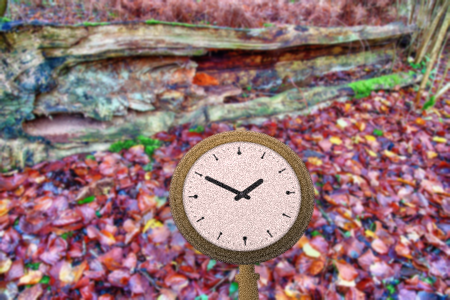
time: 1:50
